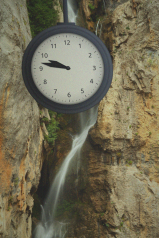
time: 9:47
